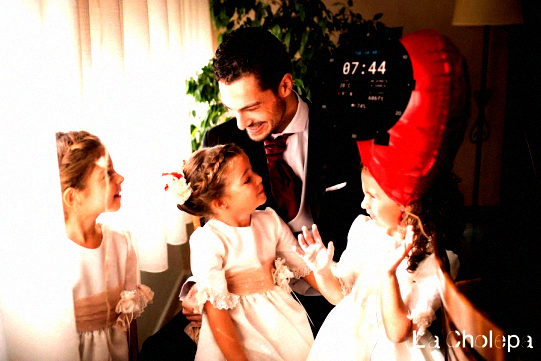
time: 7:44
